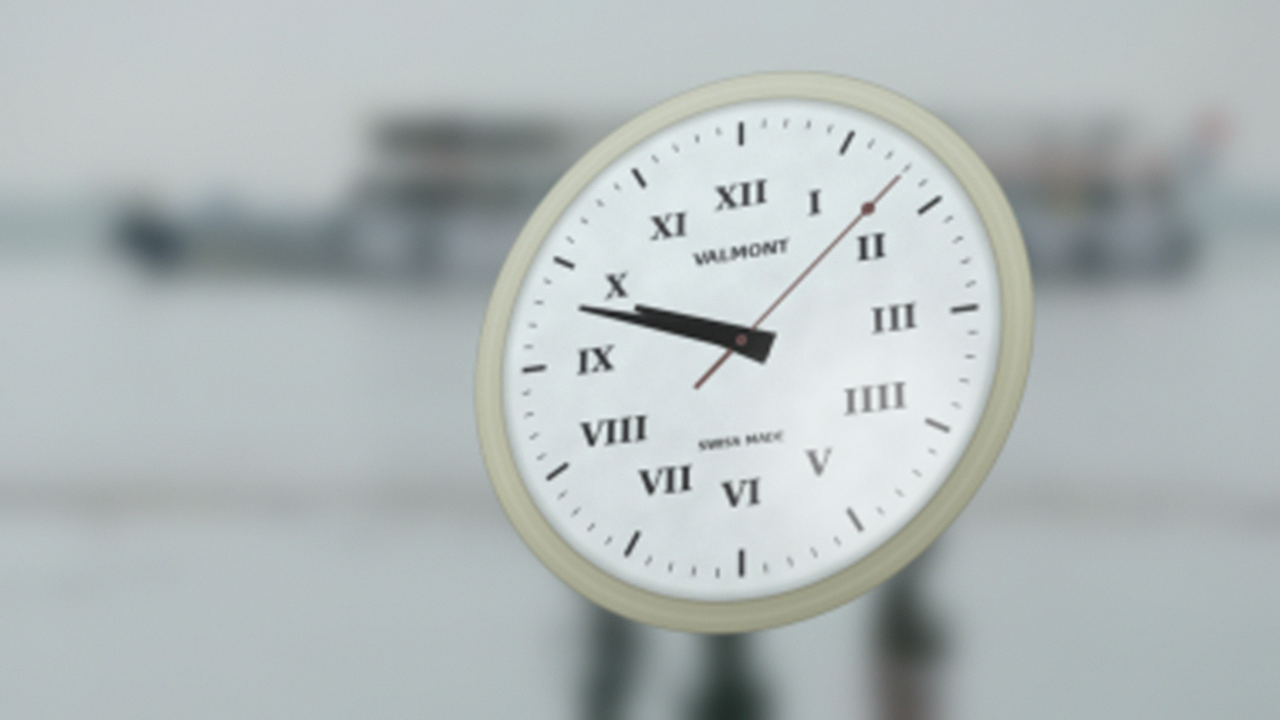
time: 9:48:08
